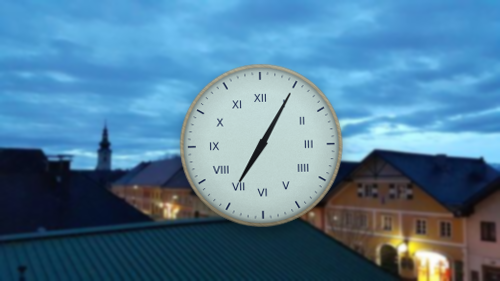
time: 7:05
